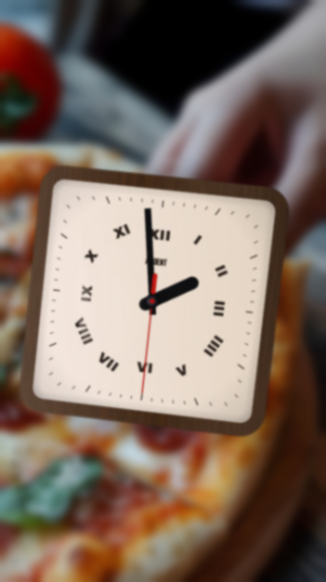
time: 1:58:30
